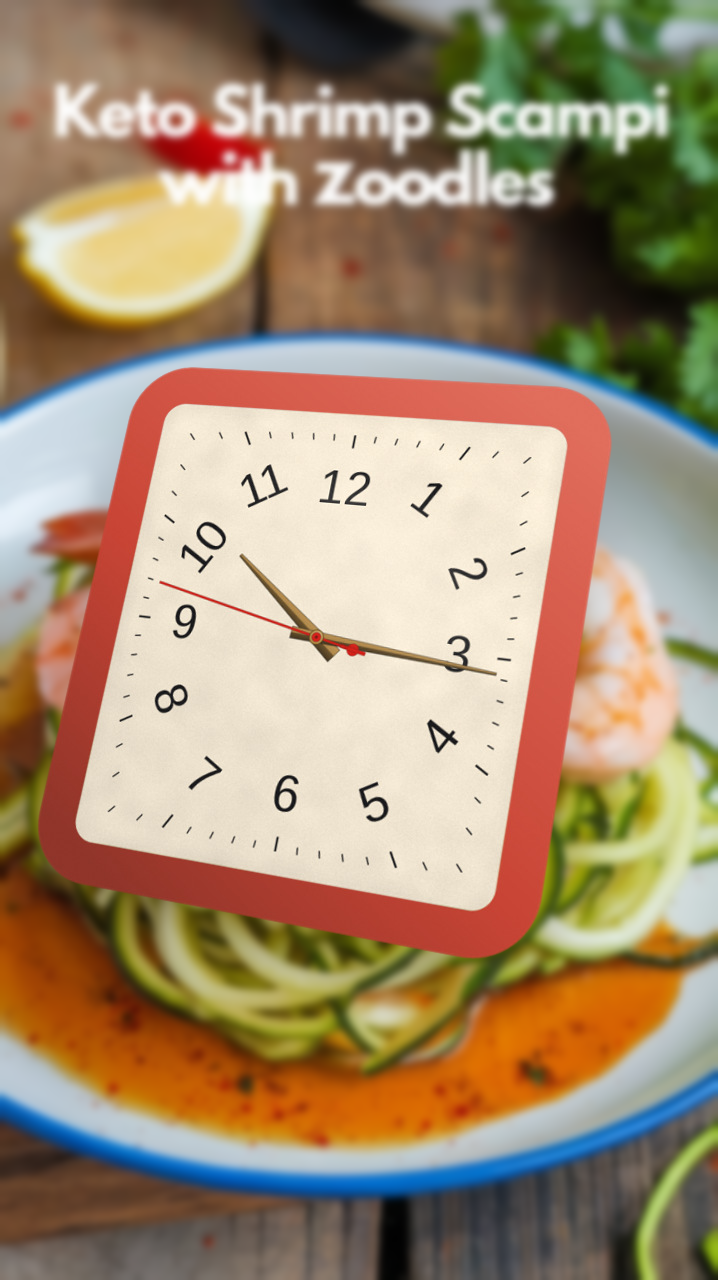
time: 10:15:47
